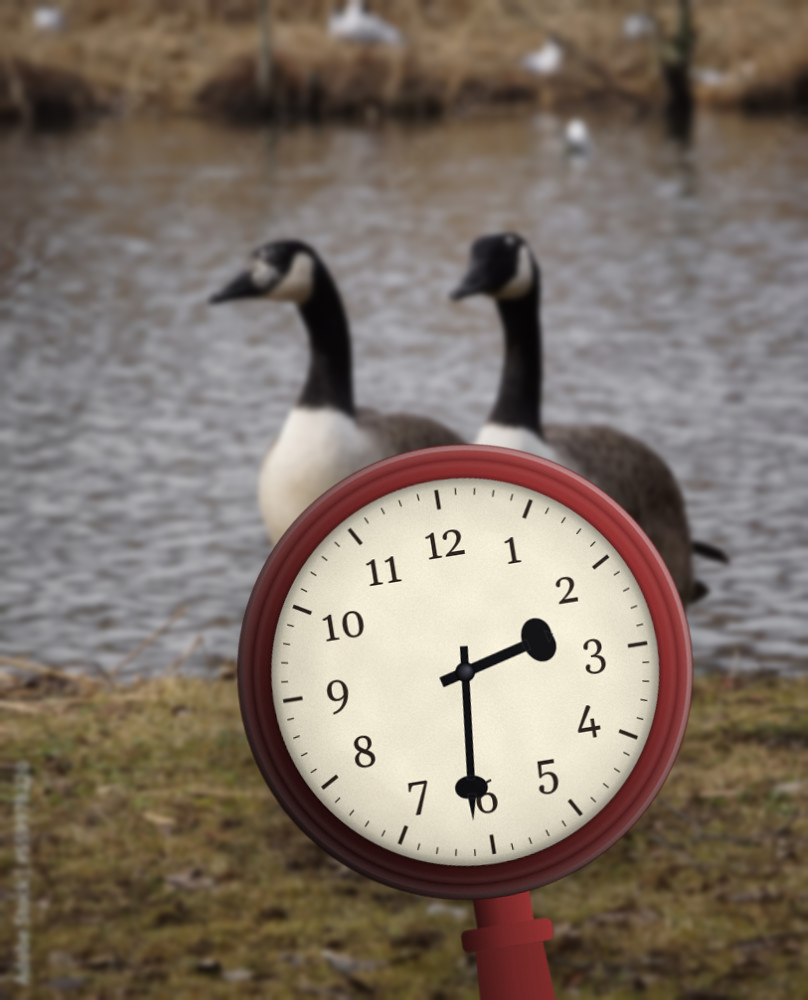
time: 2:31
